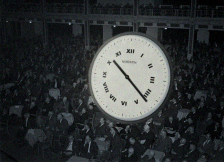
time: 10:22
